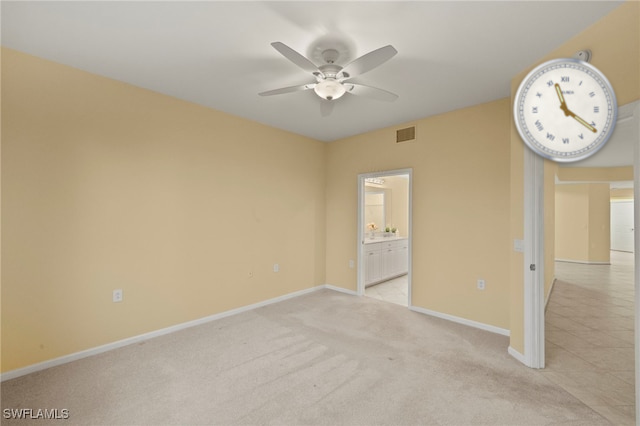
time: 11:21
